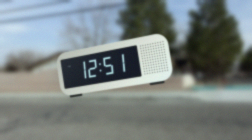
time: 12:51
